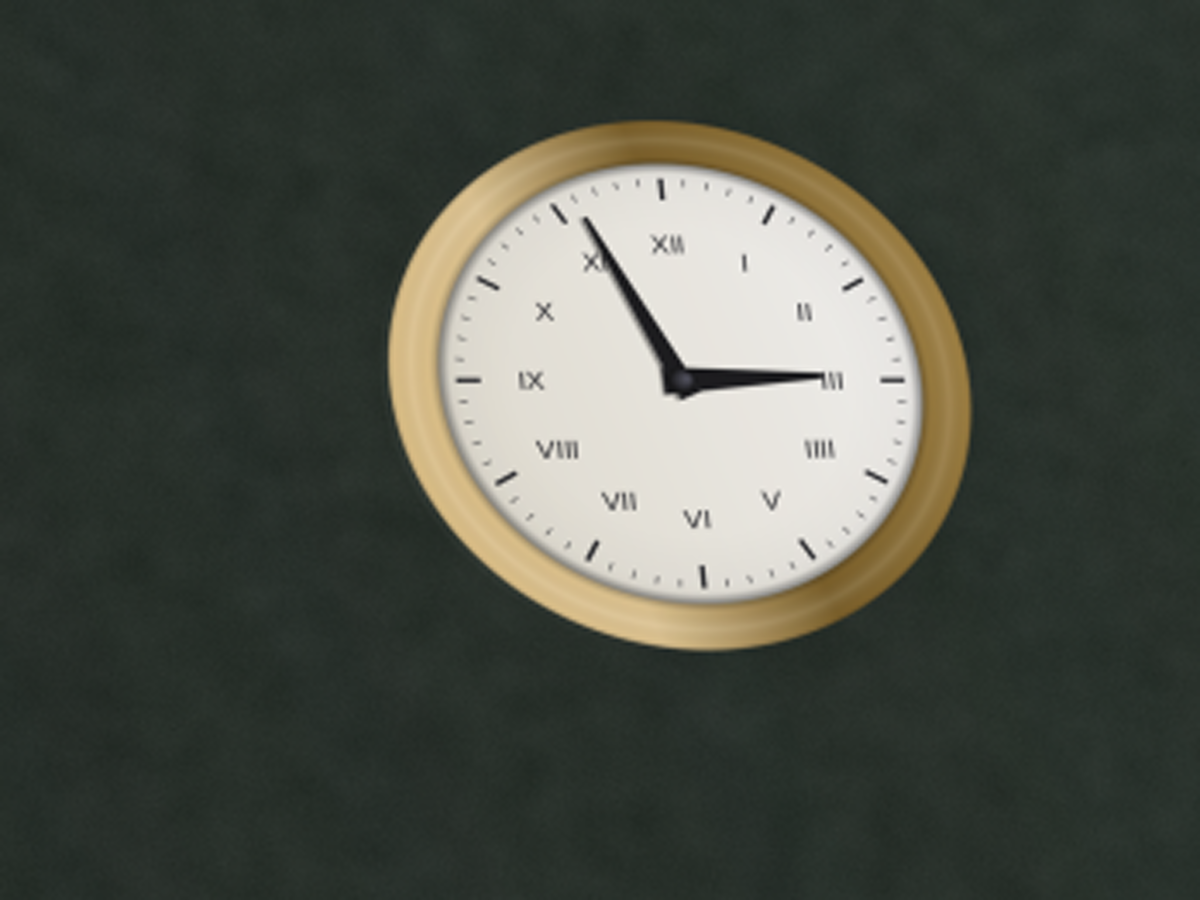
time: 2:56
